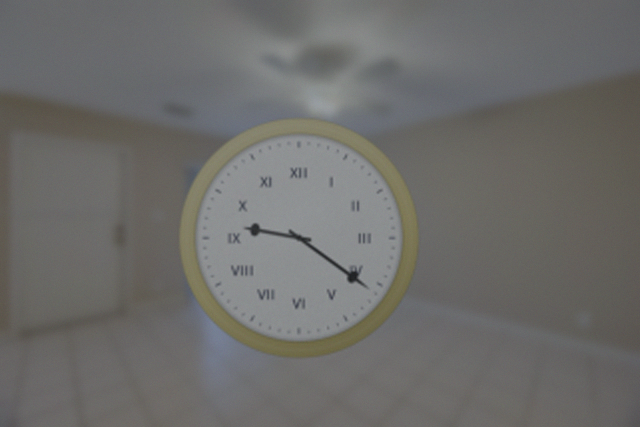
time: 9:21
